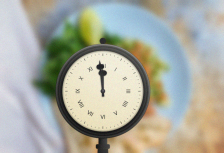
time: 11:59
